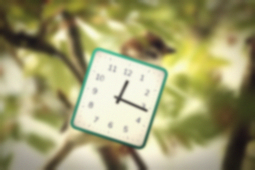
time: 12:16
